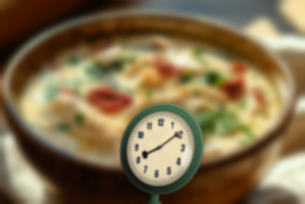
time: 8:09
